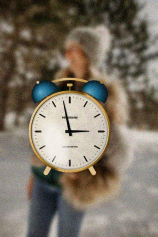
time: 2:58
